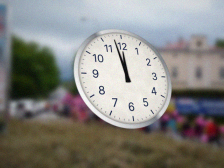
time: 11:58
